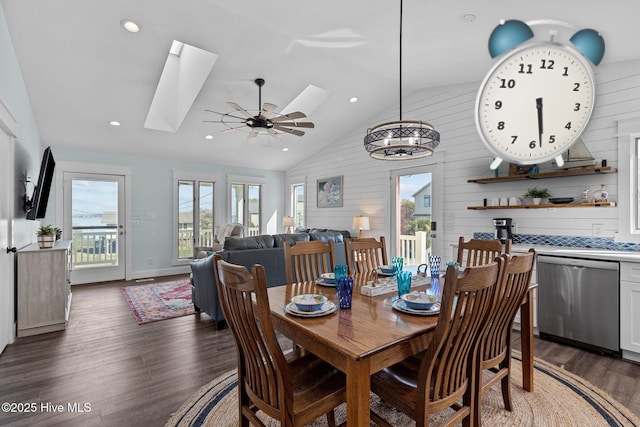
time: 5:28
